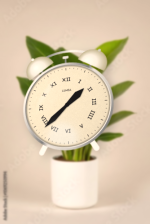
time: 1:38
